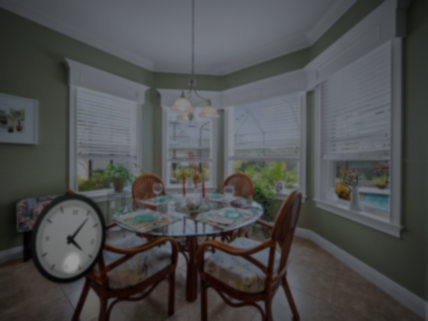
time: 4:06
